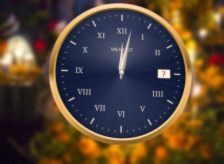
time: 12:02
